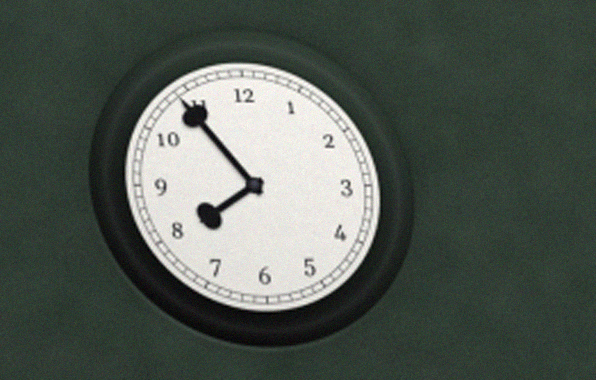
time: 7:54
